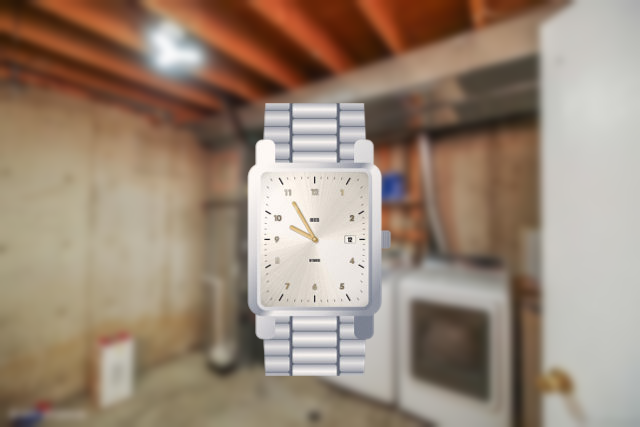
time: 9:55
